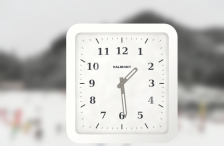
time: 1:29
